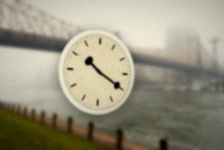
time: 10:20
